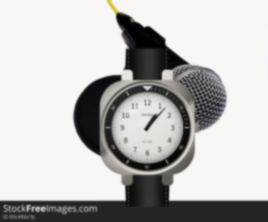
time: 1:07
